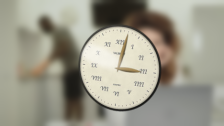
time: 3:02
